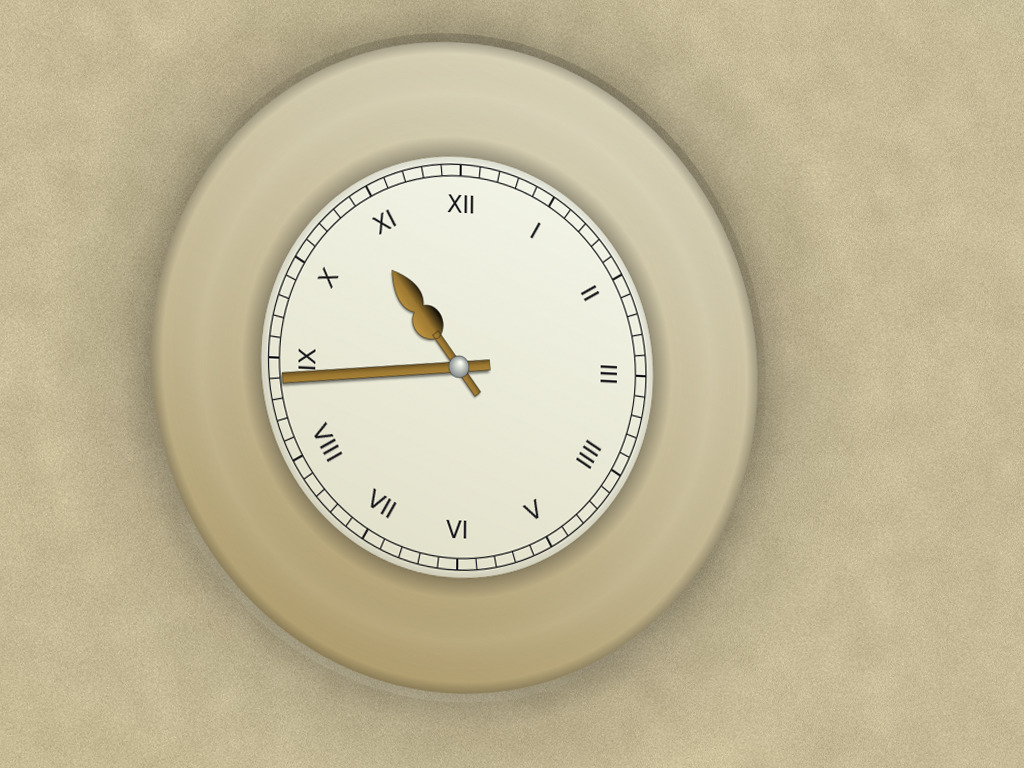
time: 10:44
